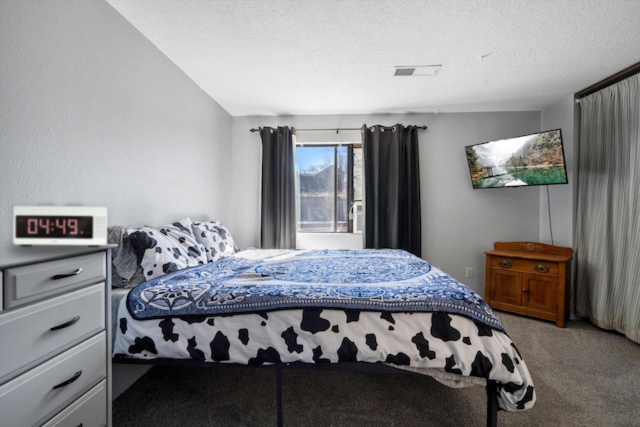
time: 4:49
